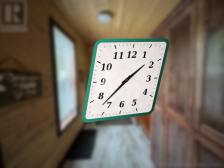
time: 1:37
